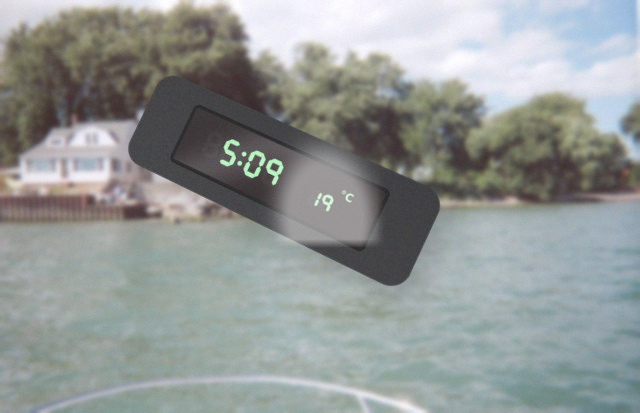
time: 5:09
